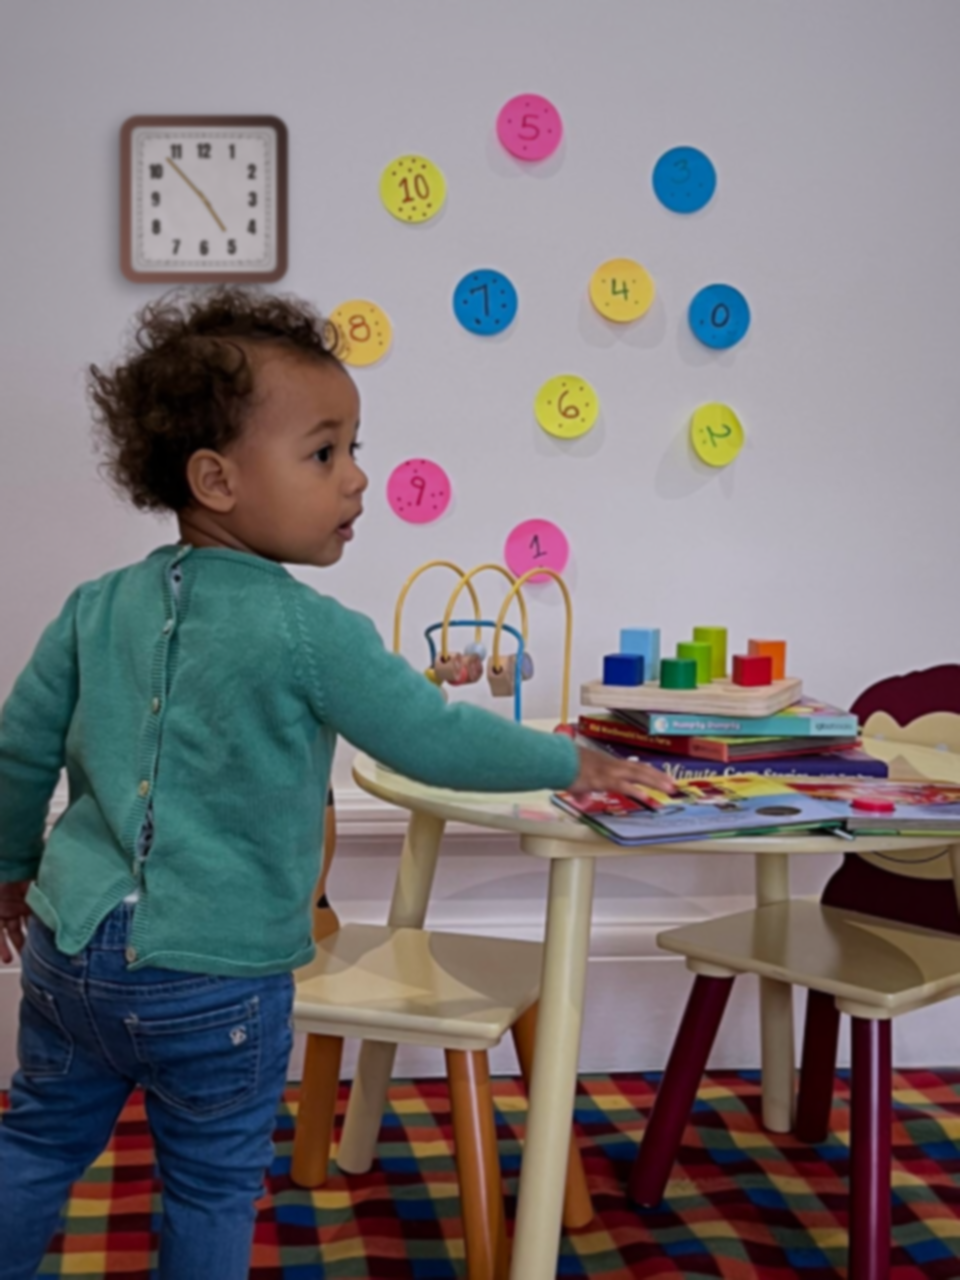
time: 4:53
